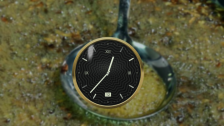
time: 12:37
